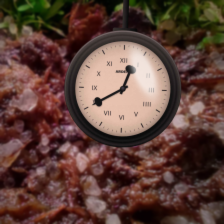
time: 12:40
